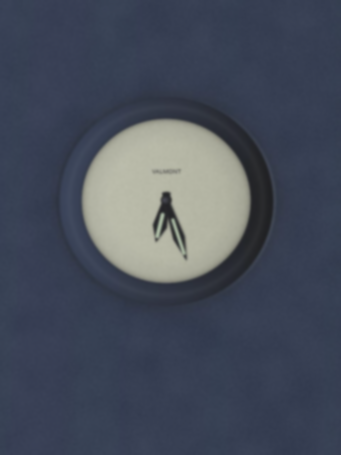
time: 6:27
